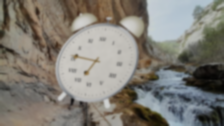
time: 6:46
